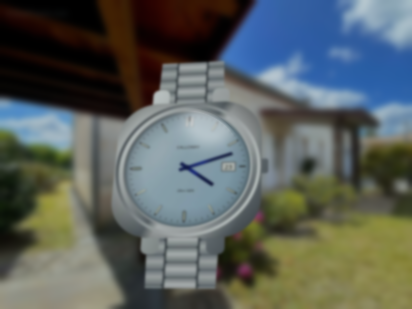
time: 4:12
